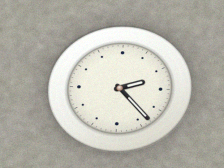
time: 2:23
